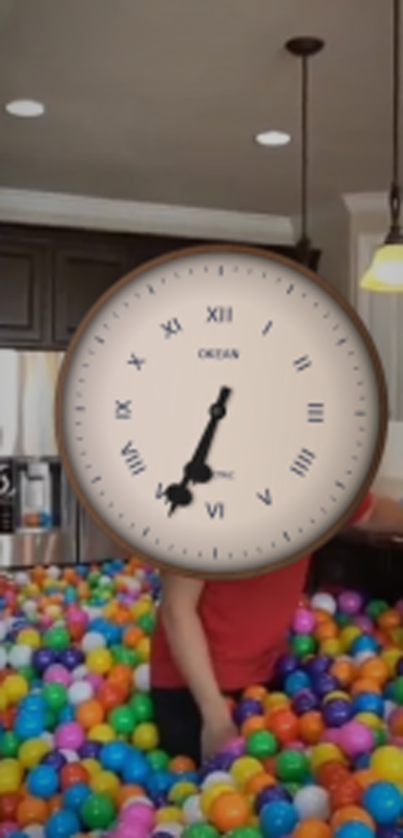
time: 6:34
